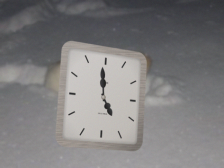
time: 4:59
